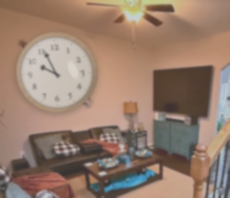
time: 9:56
